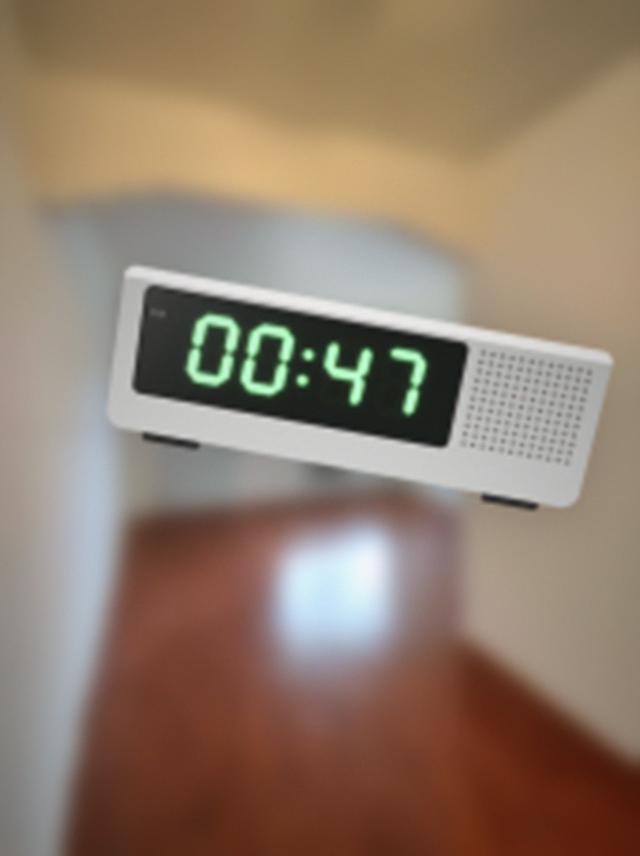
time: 0:47
